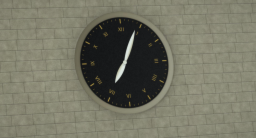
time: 7:04
